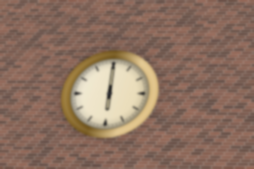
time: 6:00
